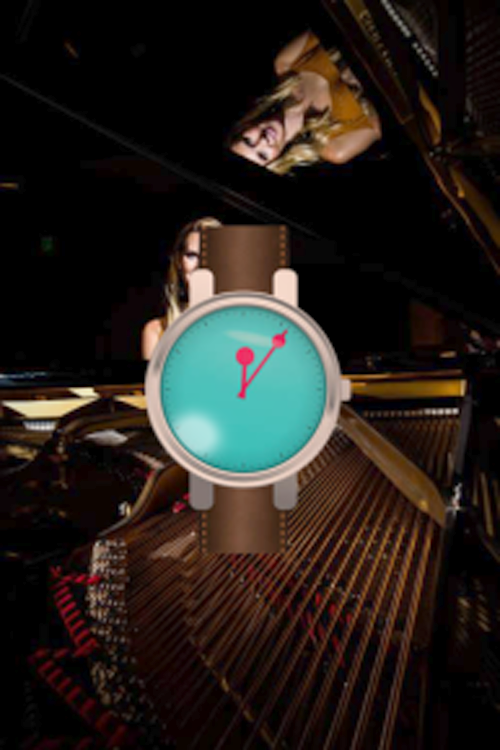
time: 12:06
